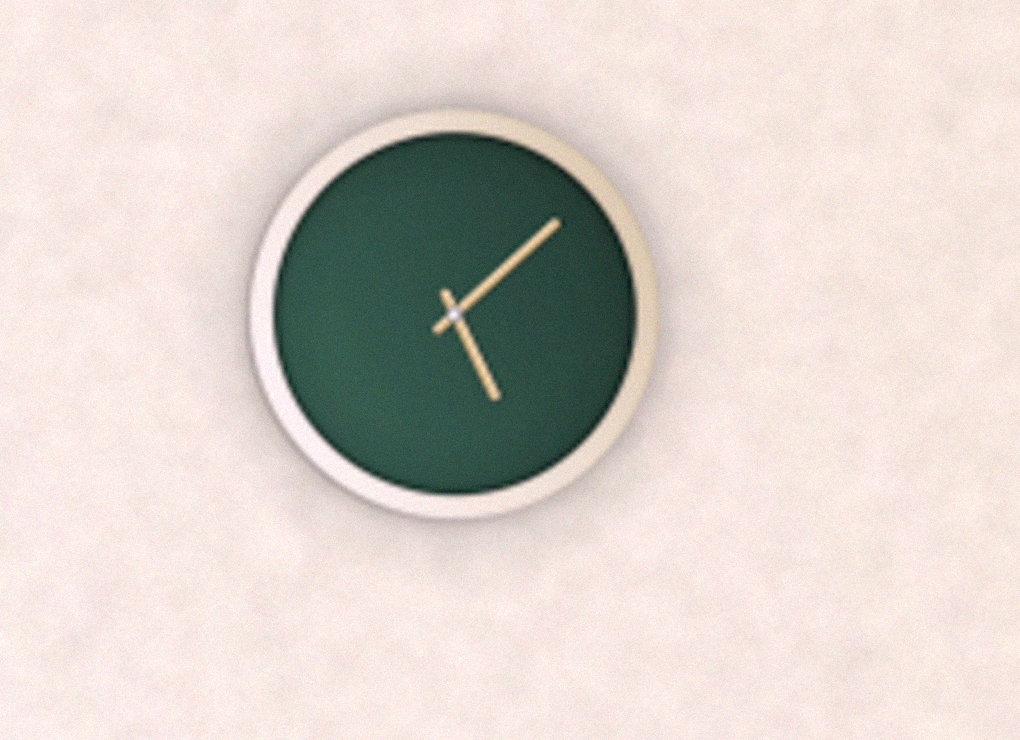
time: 5:08
